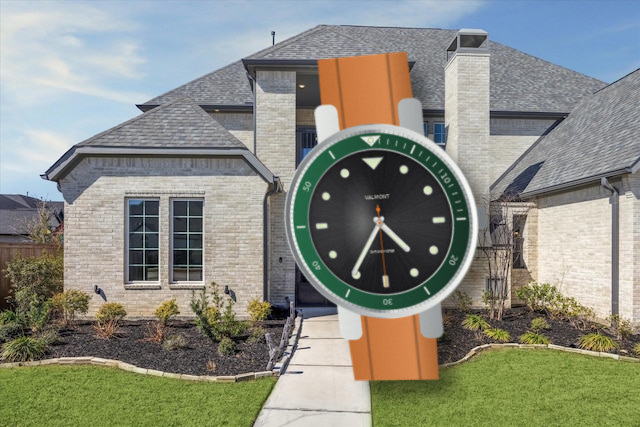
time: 4:35:30
